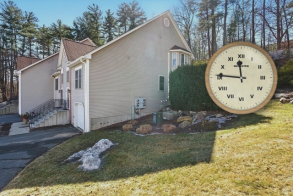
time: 11:46
